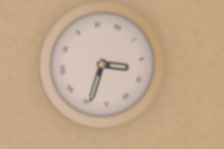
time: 2:29
